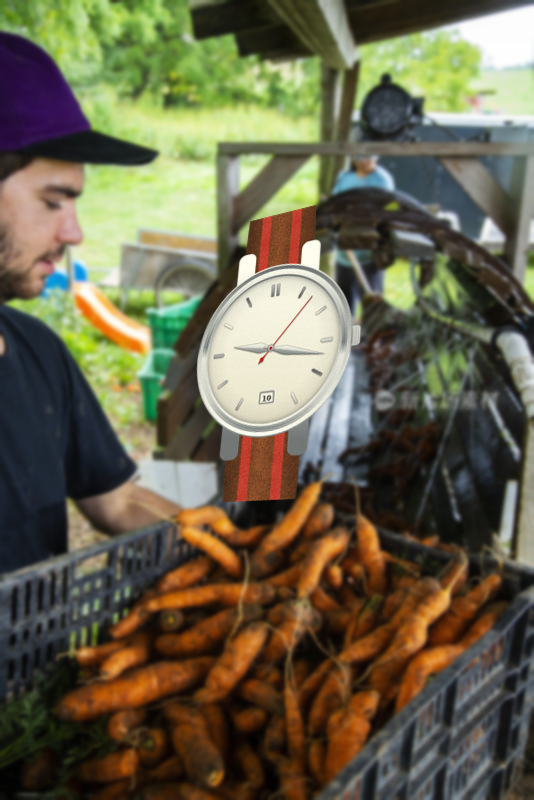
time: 9:17:07
